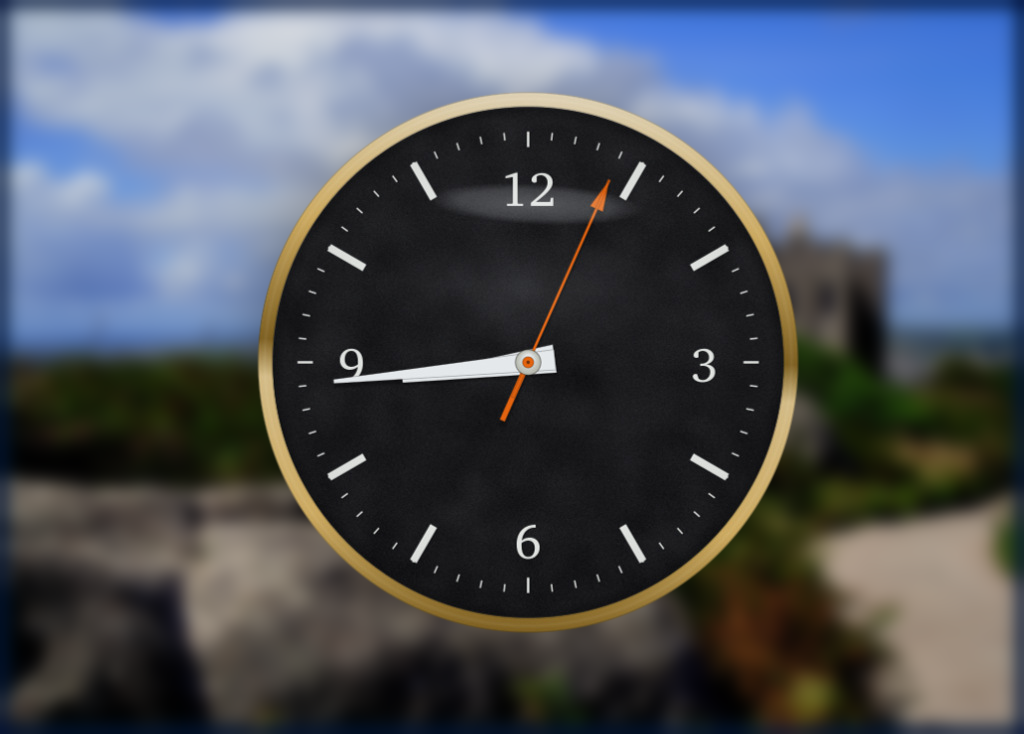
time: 8:44:04
